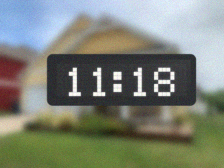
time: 11:18
